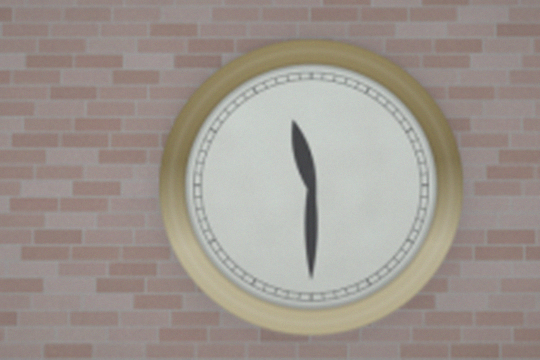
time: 11:30
